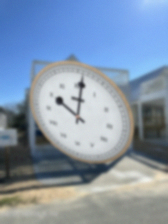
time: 10:01
